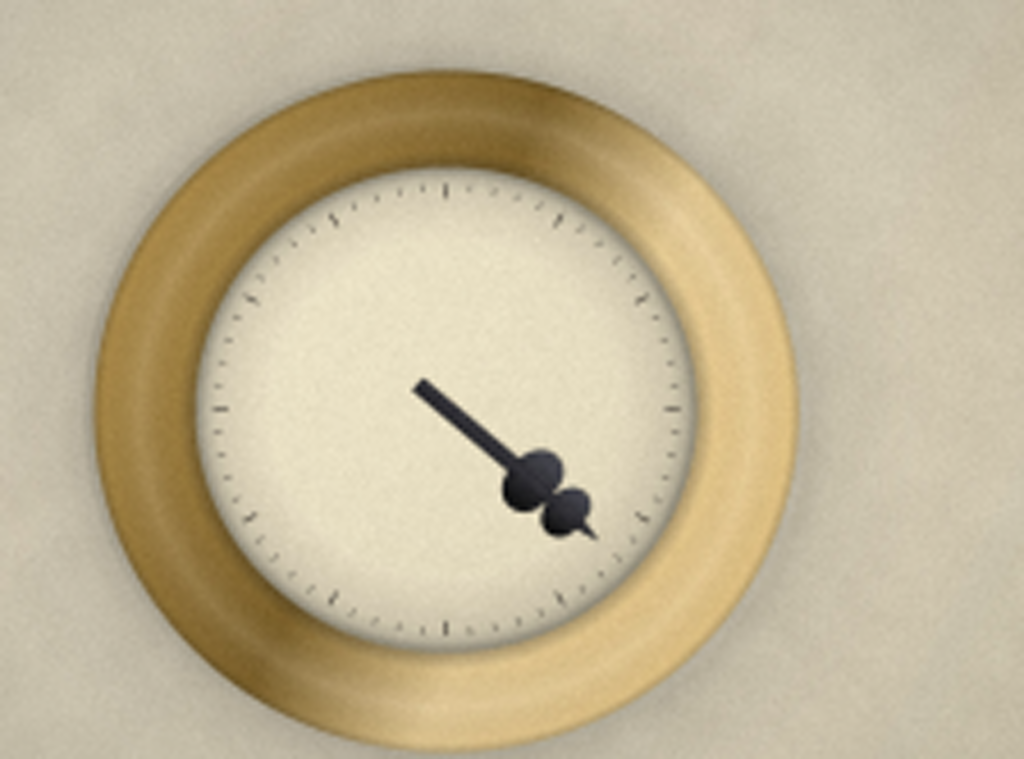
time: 4:22
